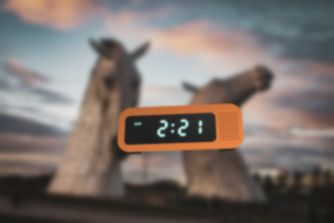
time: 2:21
